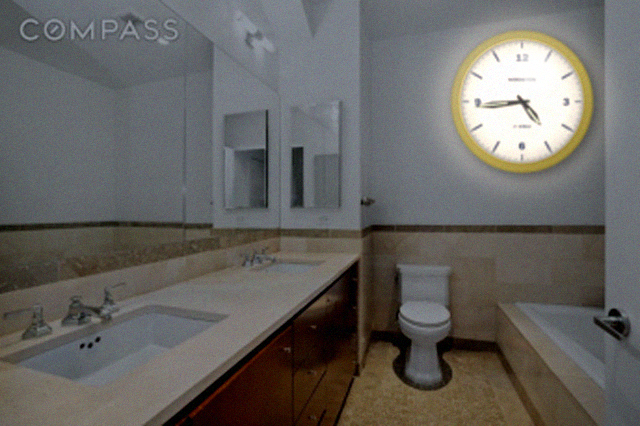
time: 4:44
